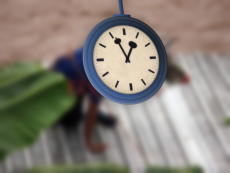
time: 12:56
